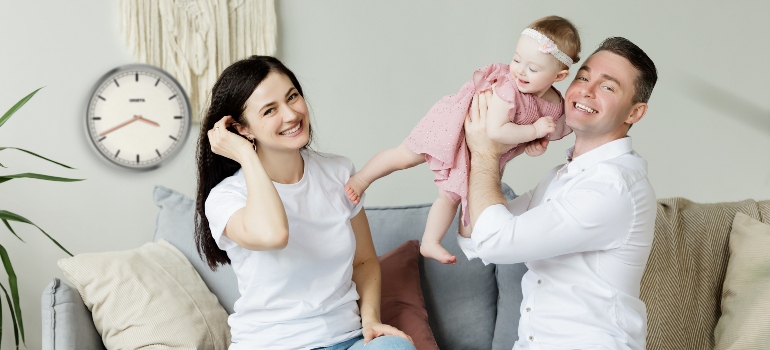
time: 3:41
